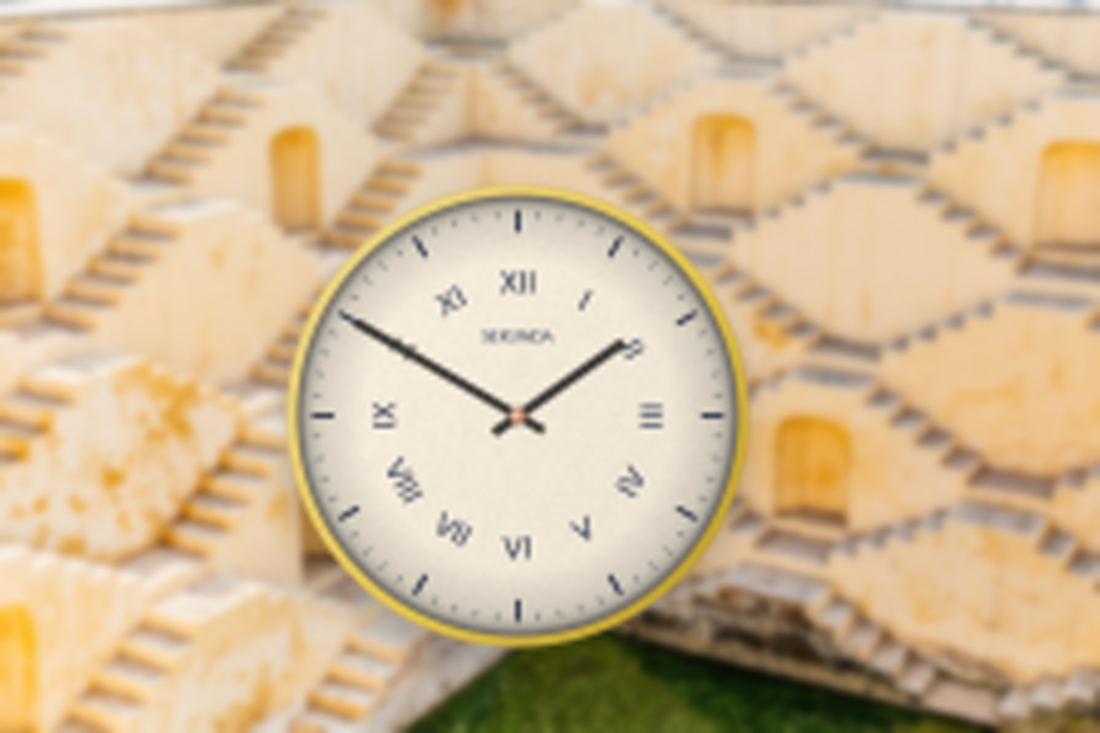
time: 1:50
